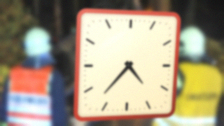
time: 4:37
